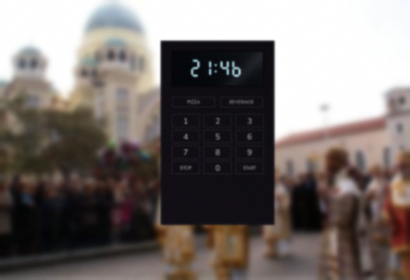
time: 21:46
